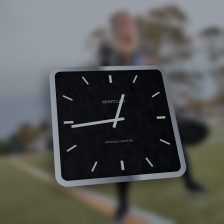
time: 12:44
